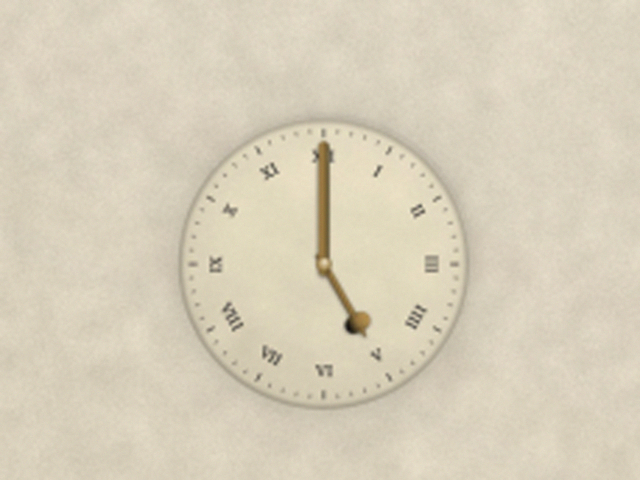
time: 5:00
